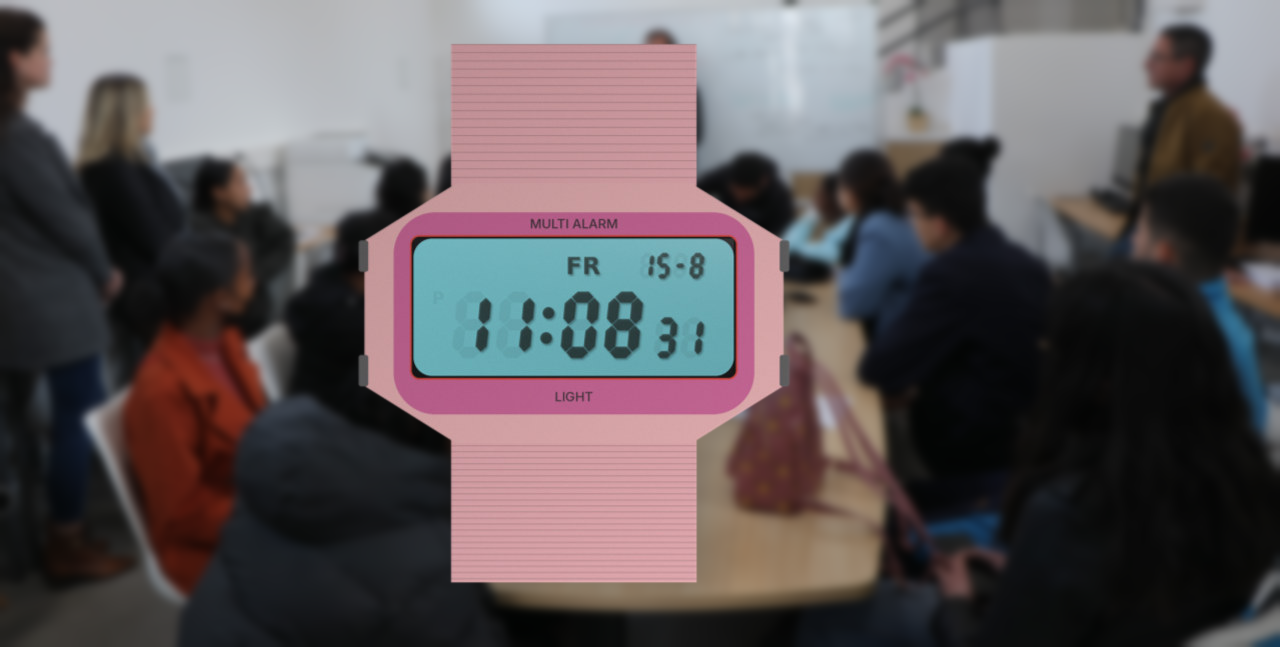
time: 11:08:31
